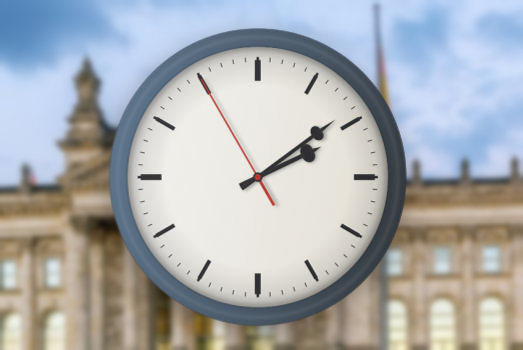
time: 2:08:55
